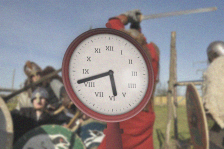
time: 5:42
